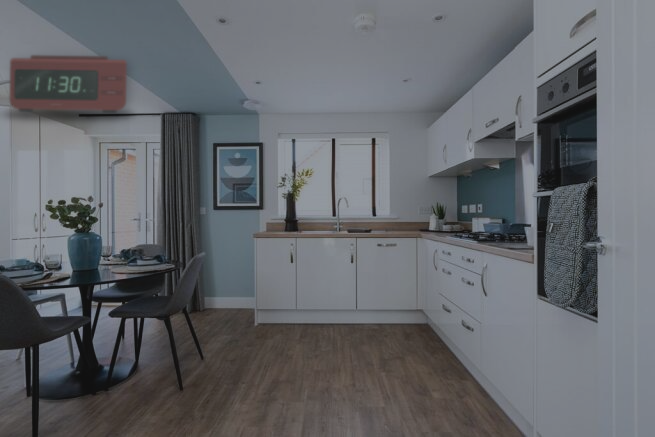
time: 11:30
